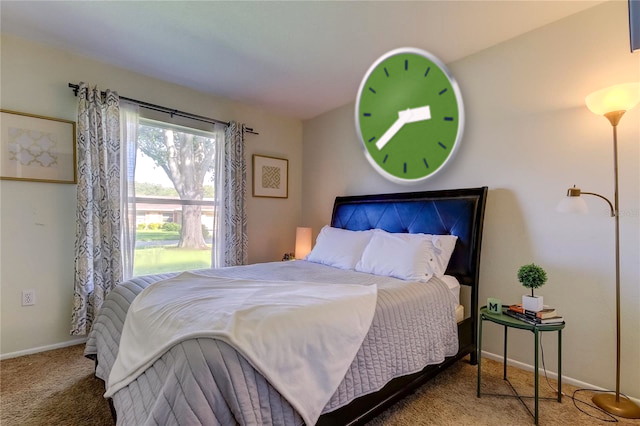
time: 2:38
